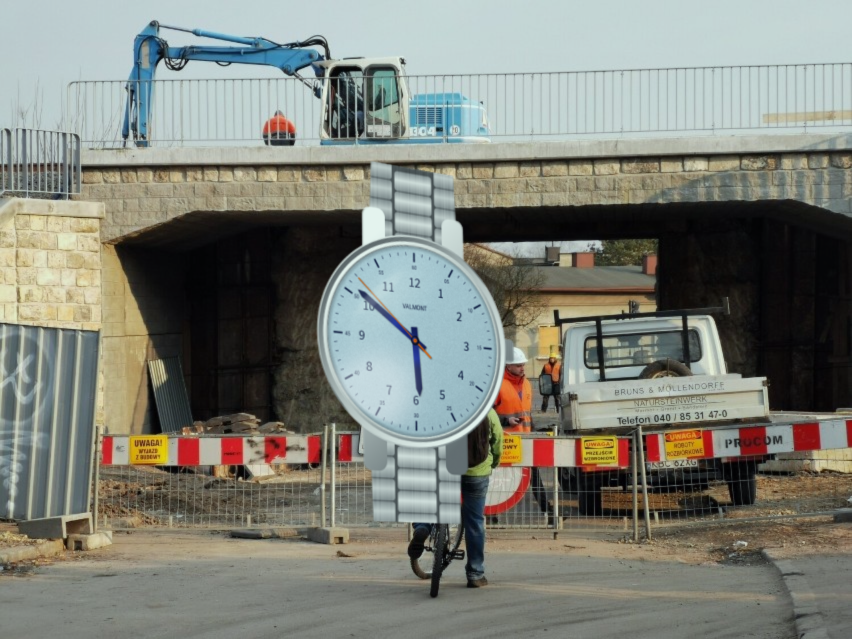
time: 5:50:52
